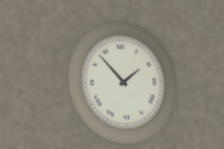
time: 1:53
